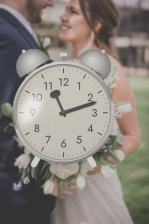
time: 11:12
